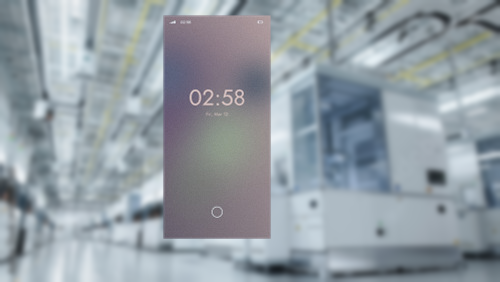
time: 2:58
